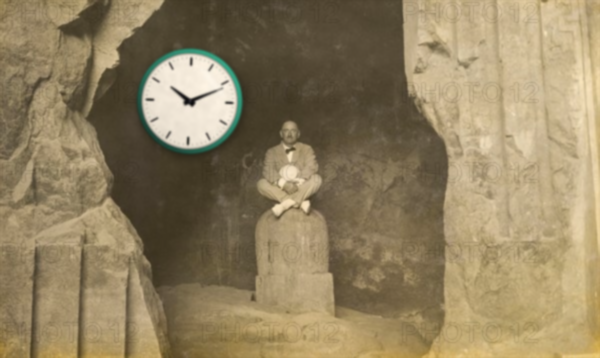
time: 10:11
